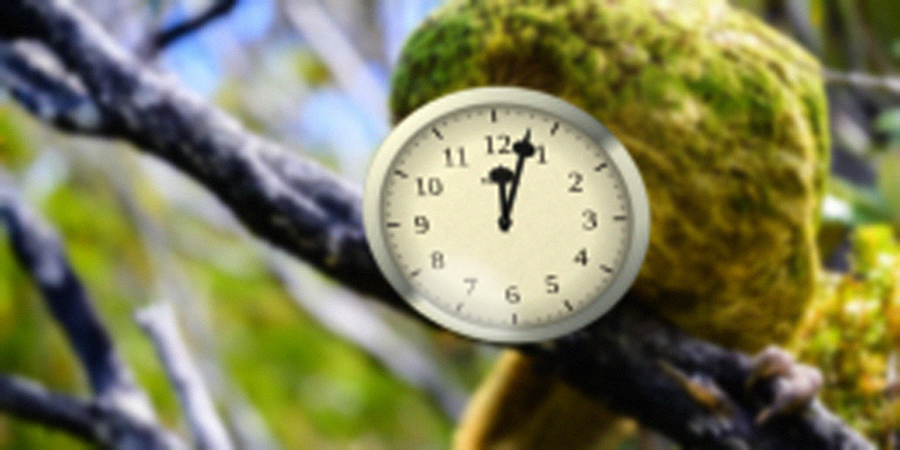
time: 12:03
